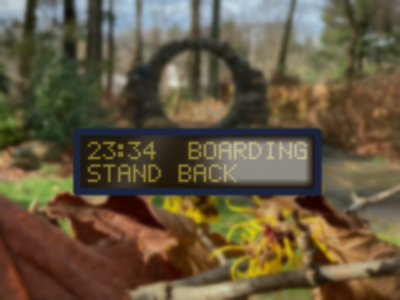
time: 23:34
